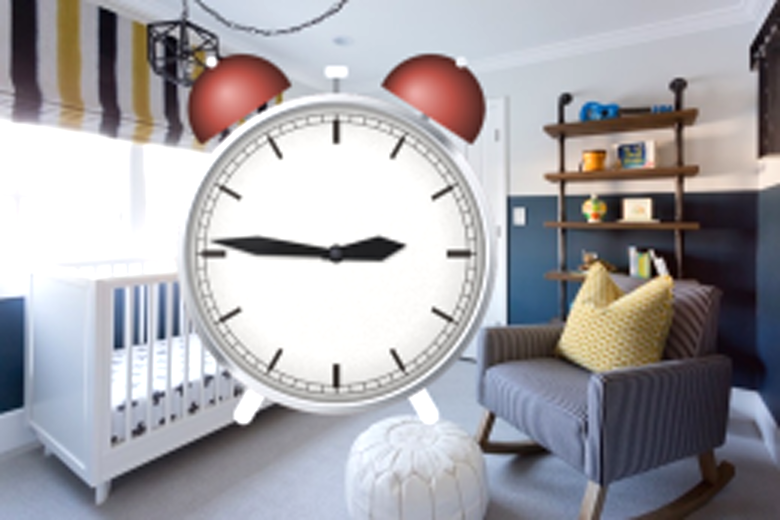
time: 2:46
